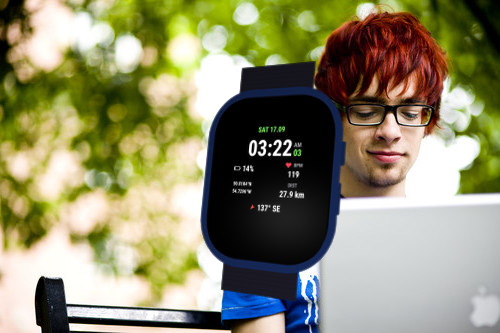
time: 3:22:03
